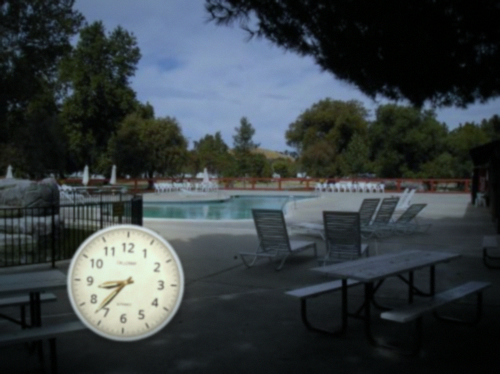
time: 8:37
